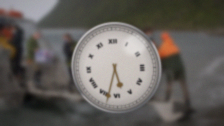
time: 5:33
